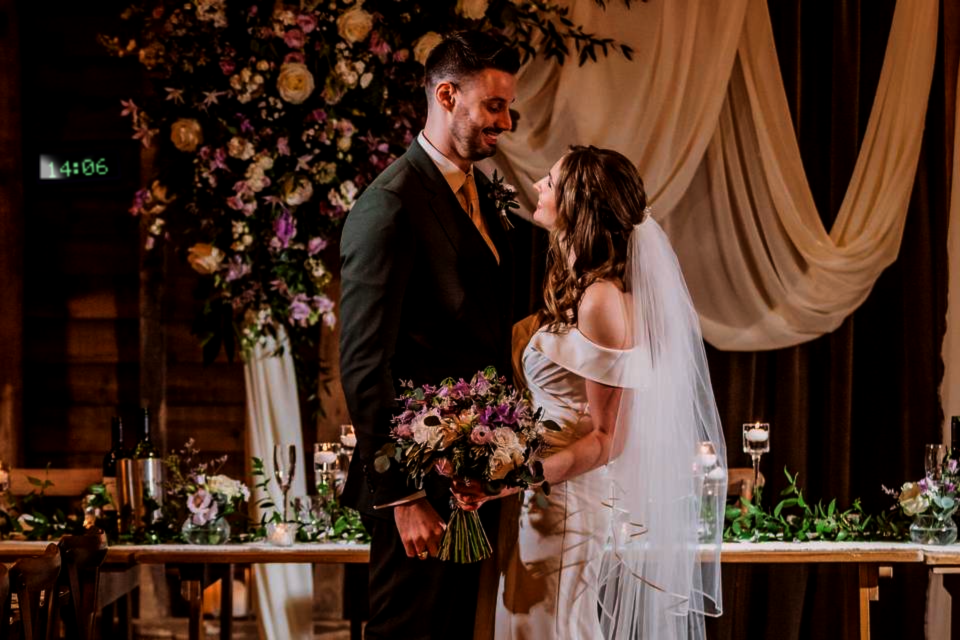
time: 14:06
